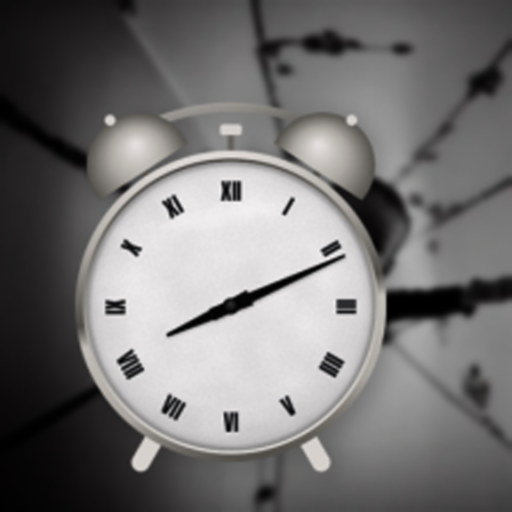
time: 8:11
